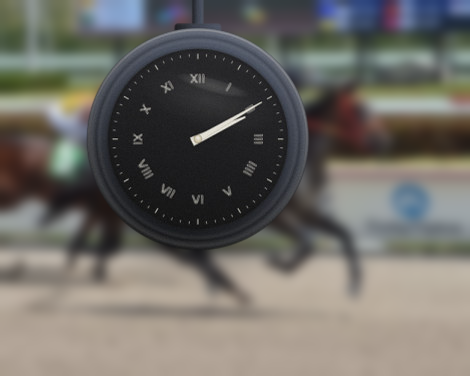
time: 2:10
